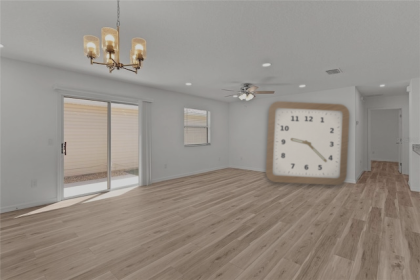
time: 9:22
